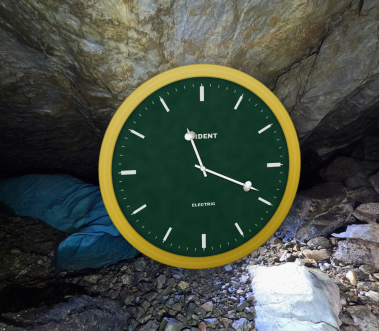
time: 11:19
